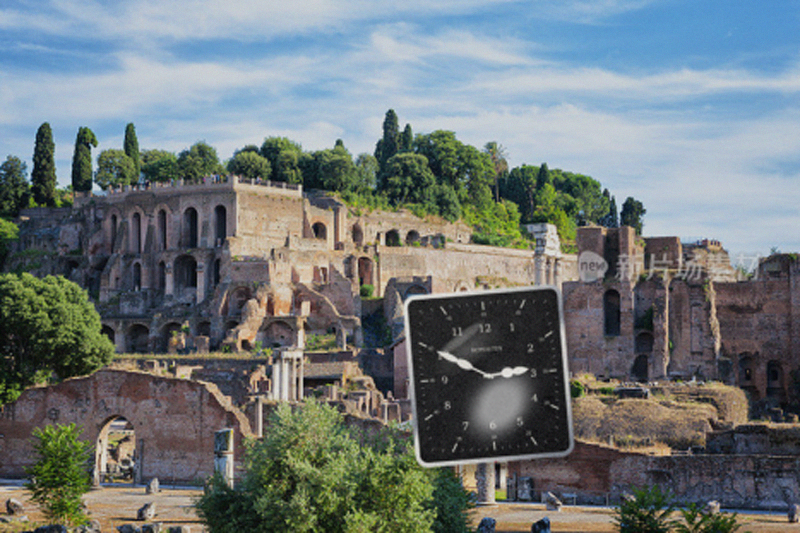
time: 2:50
